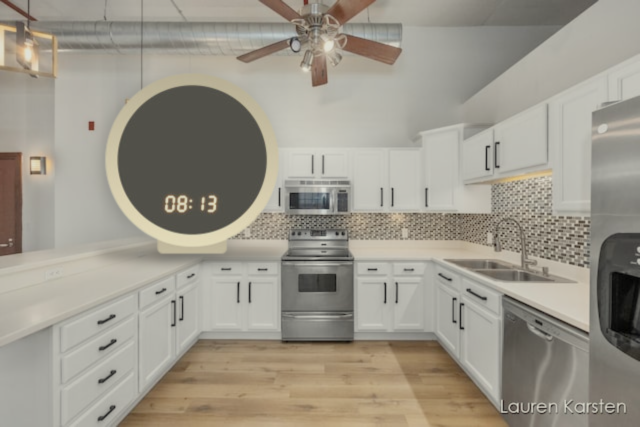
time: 8:13
